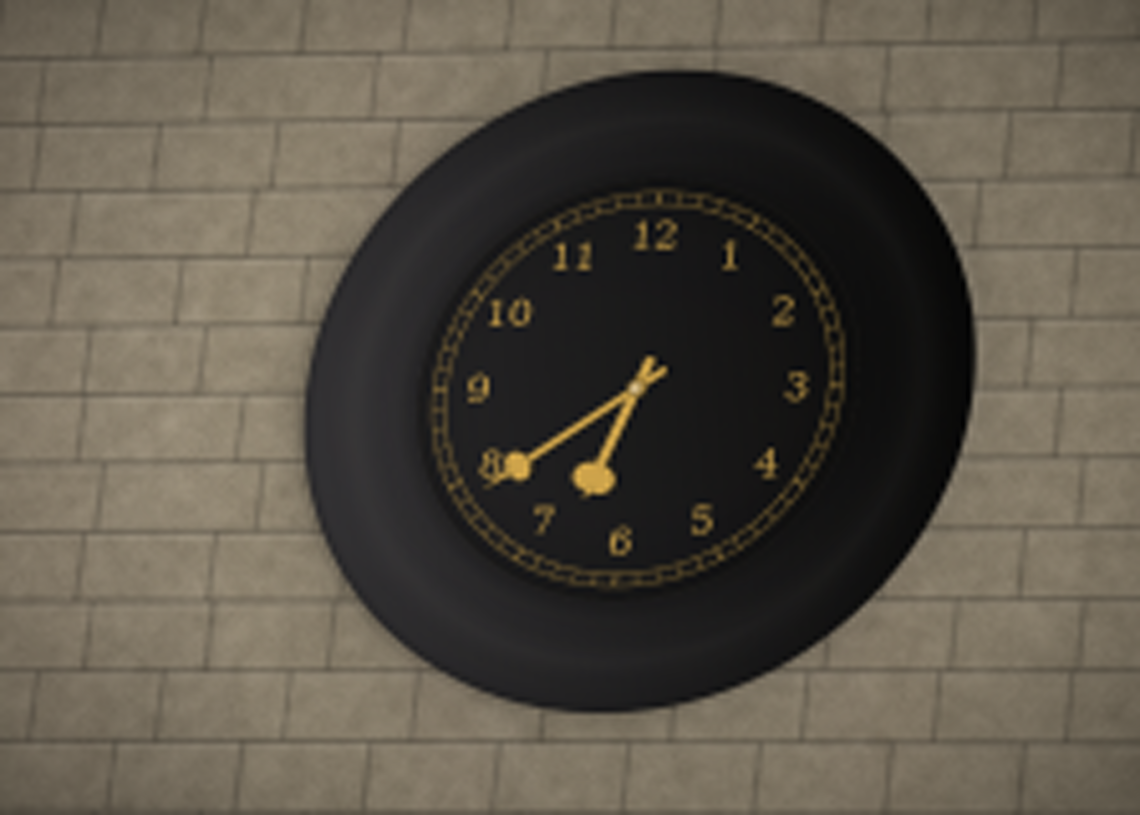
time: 6:39
